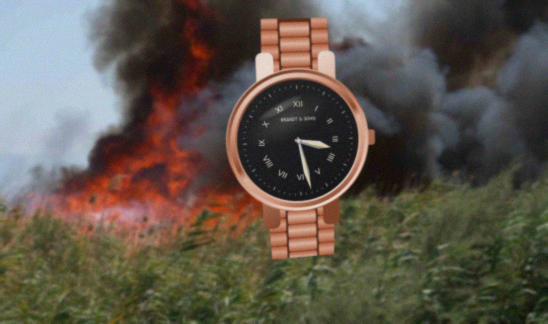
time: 3:28
